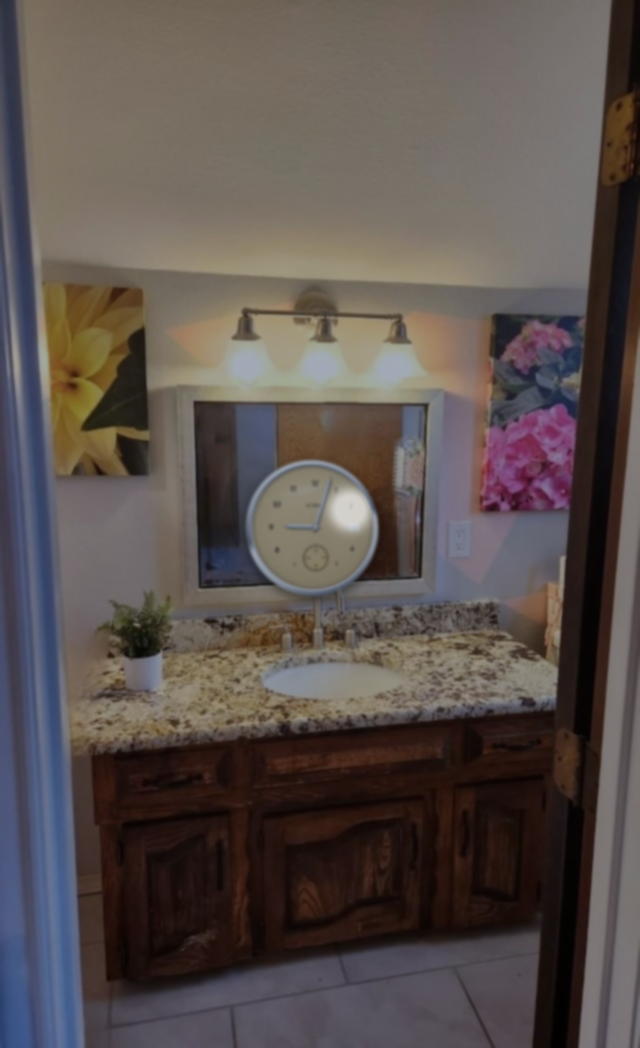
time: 9:03
